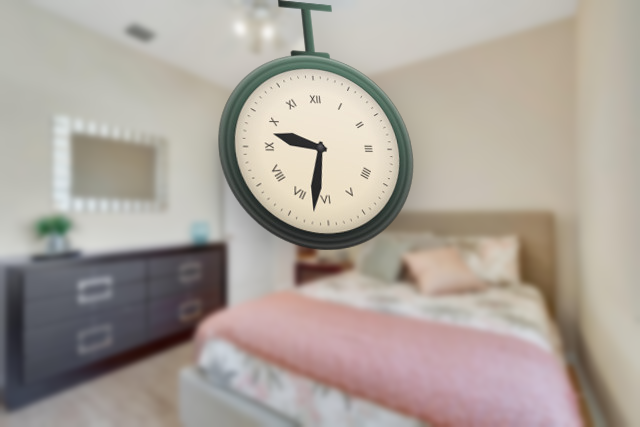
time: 9:32
